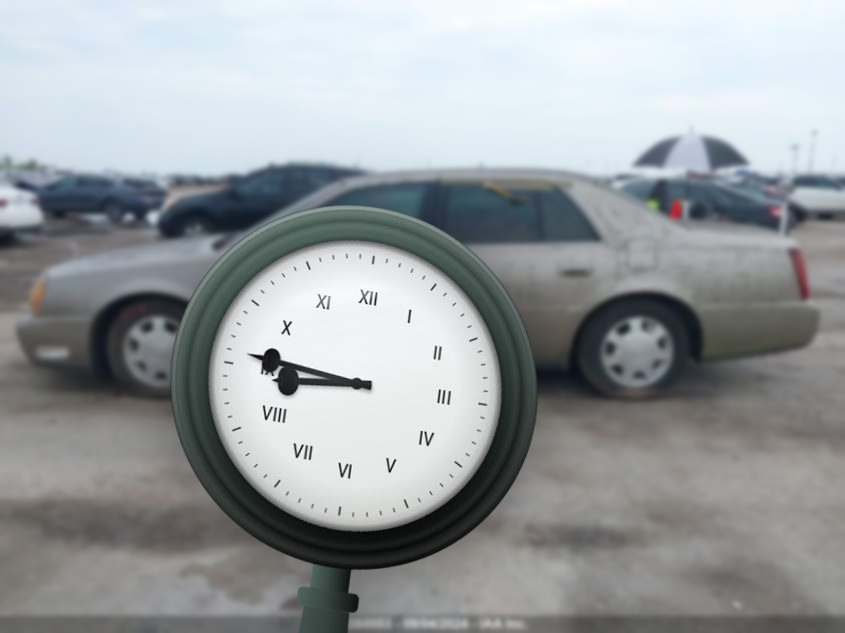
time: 8:46
